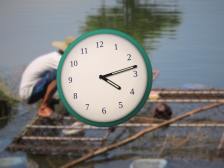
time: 4:13
